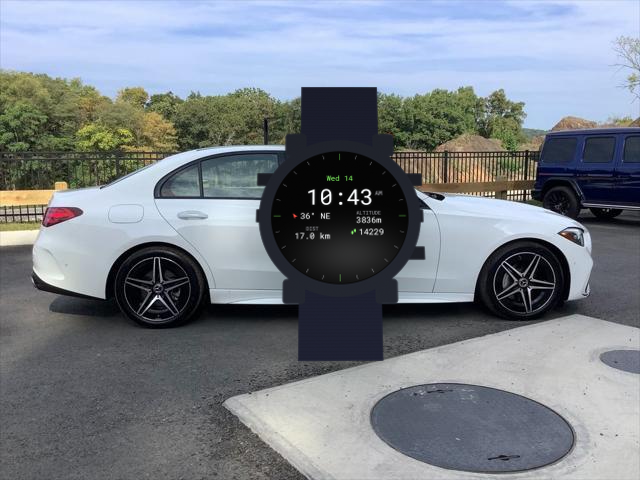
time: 10:43
